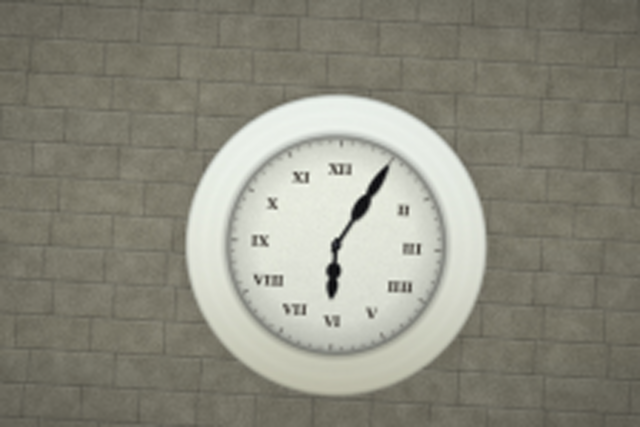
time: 6:05
